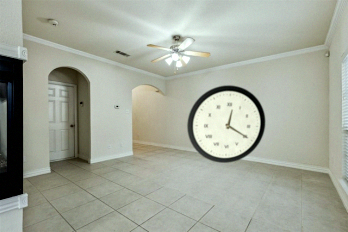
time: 12:20
